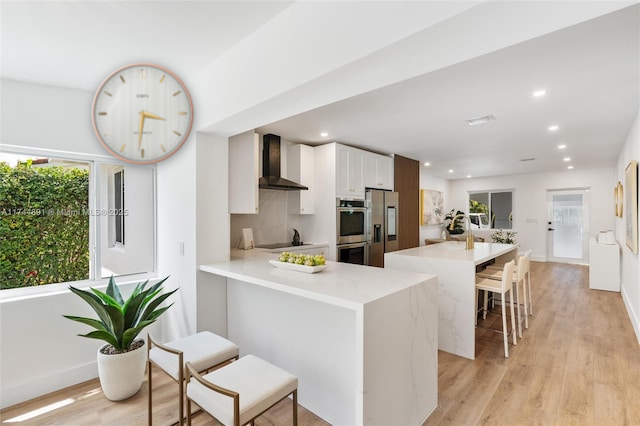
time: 3:31
